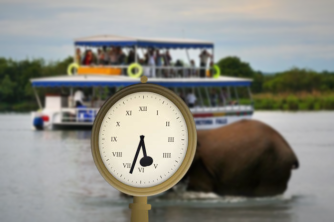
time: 5:33
